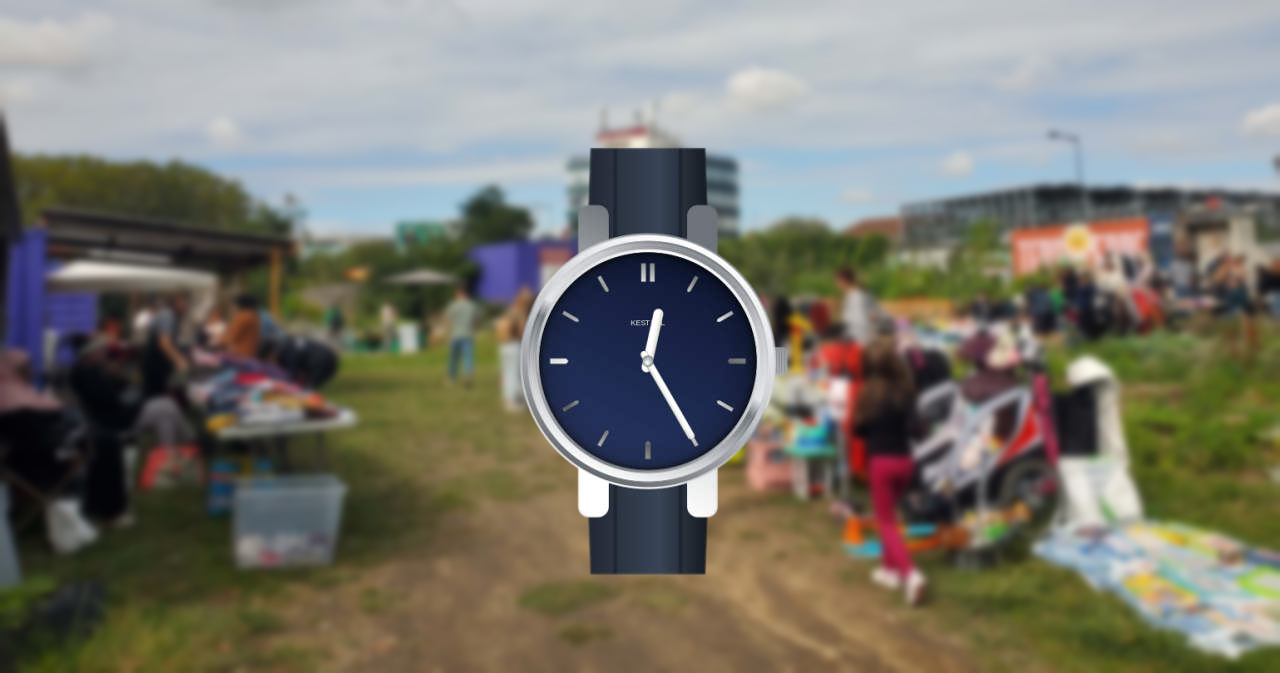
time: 12:25
